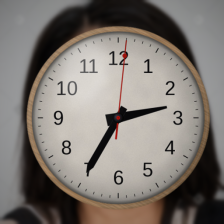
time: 2:35:01
